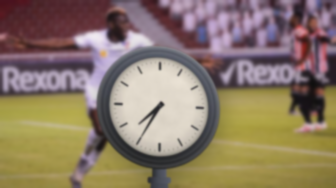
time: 7:35
